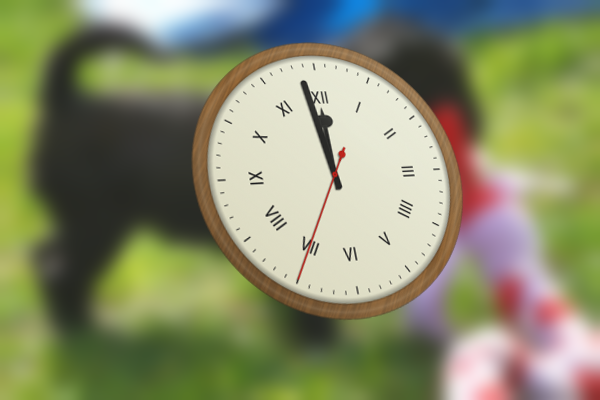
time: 11:58:35
